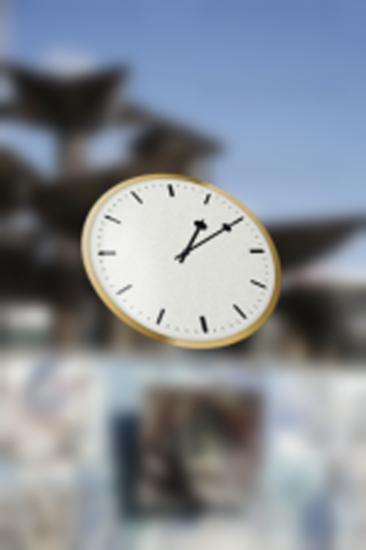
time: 1:10
